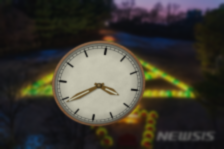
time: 3:39
